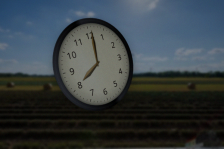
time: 8:01
